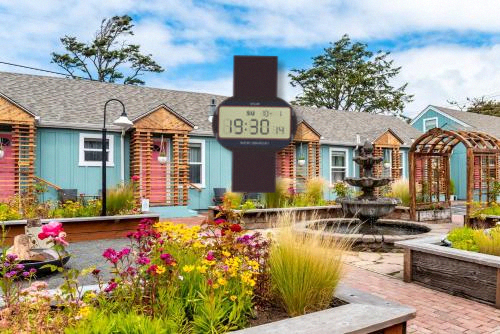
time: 19:30:14
